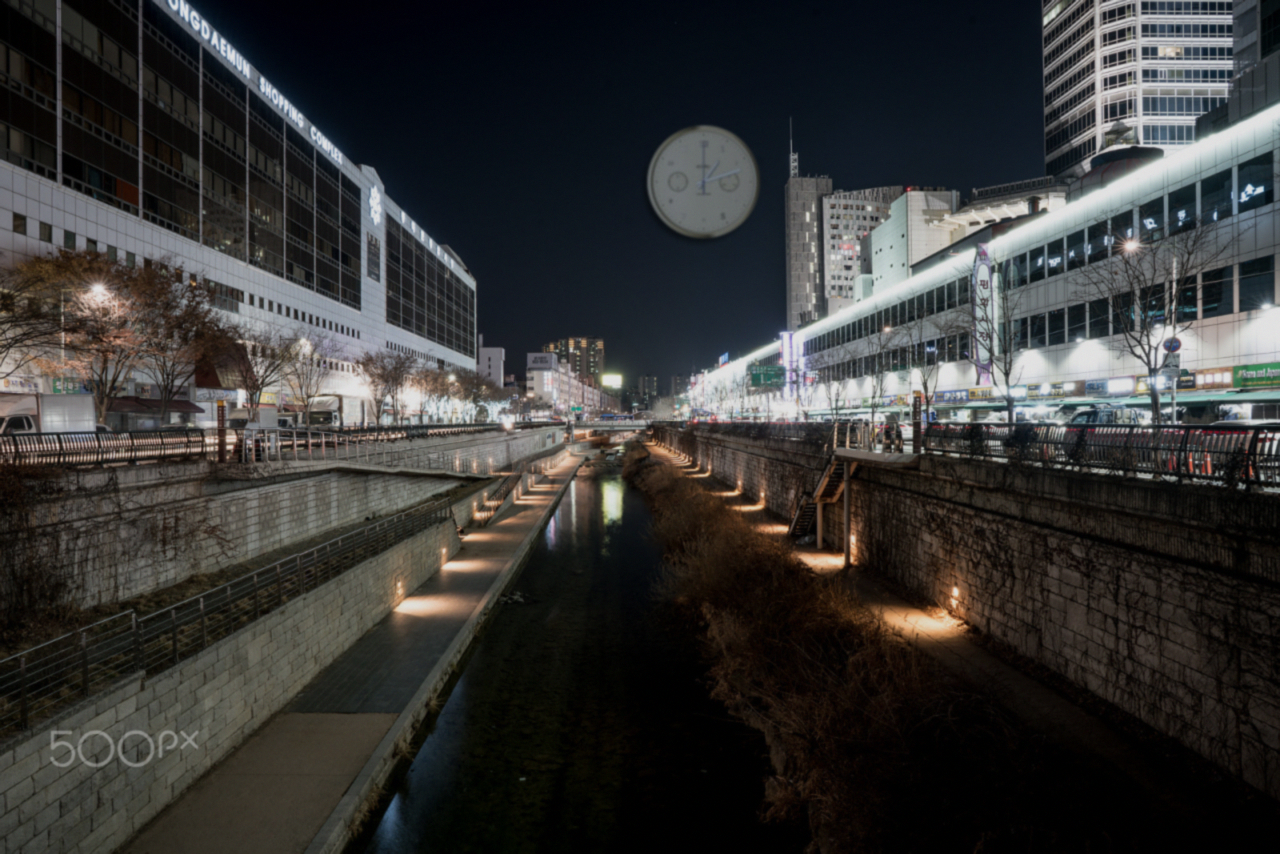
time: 1:12
